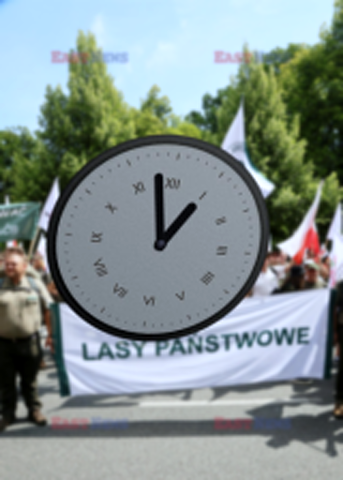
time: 12:58
